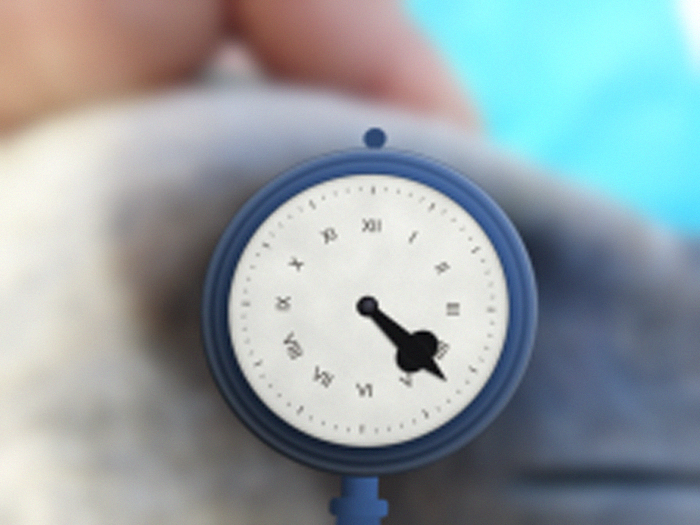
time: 4:22
